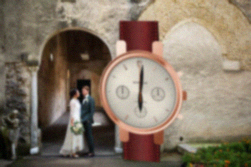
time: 6:01
